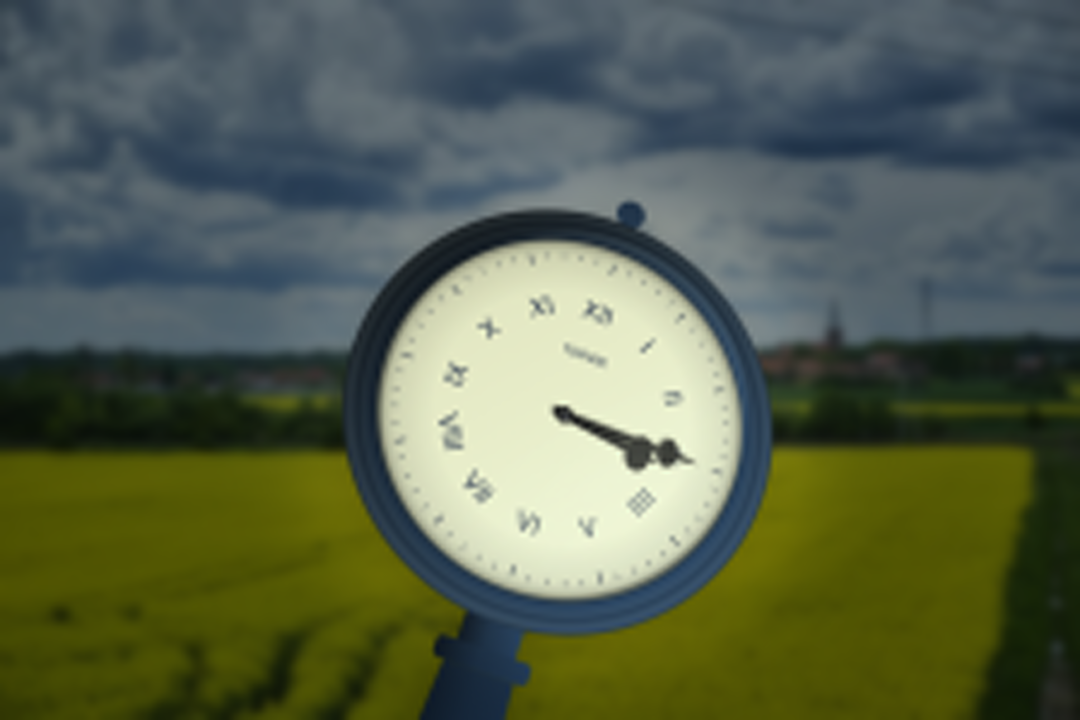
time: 3:15
